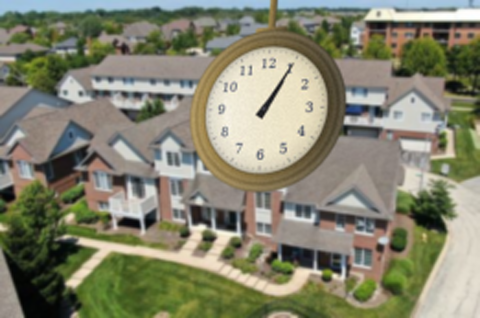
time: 1:05
